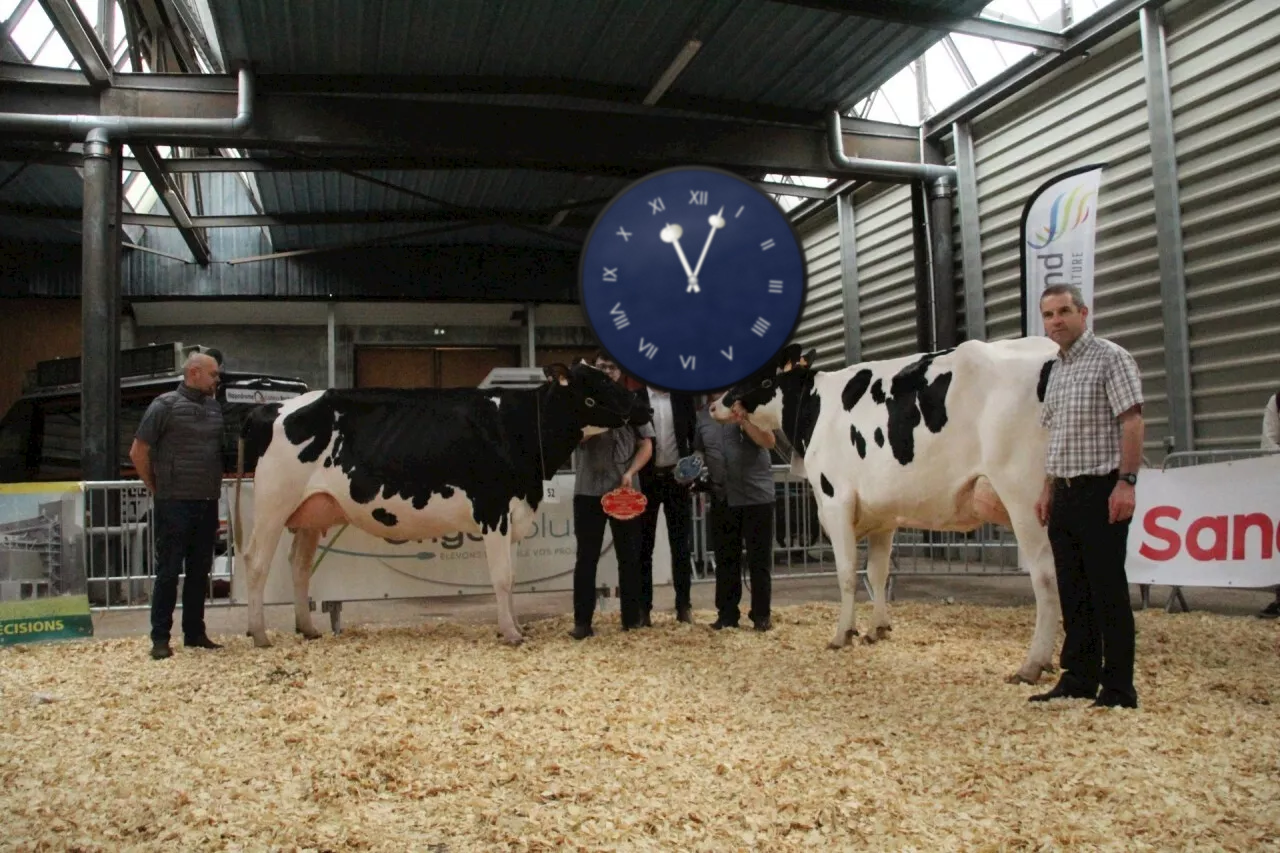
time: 11:03
